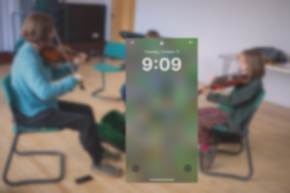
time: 9:09
